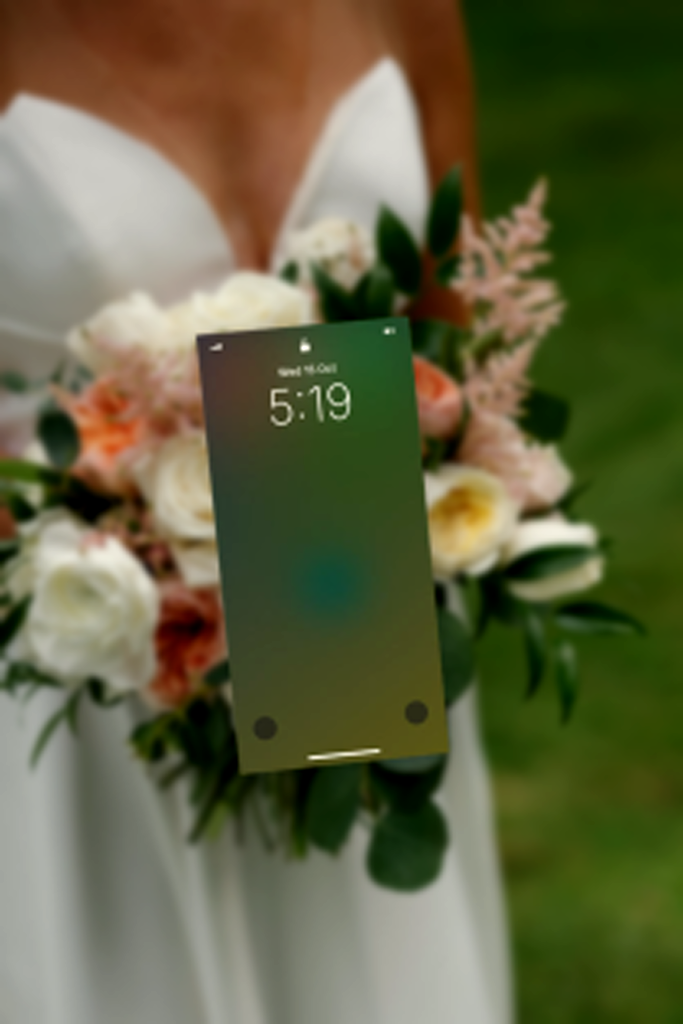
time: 5:19
